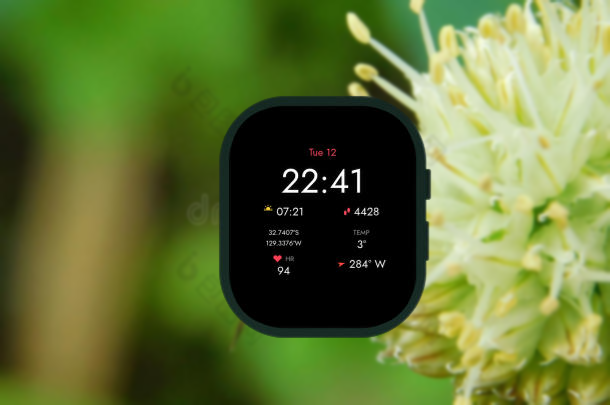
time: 22:41
